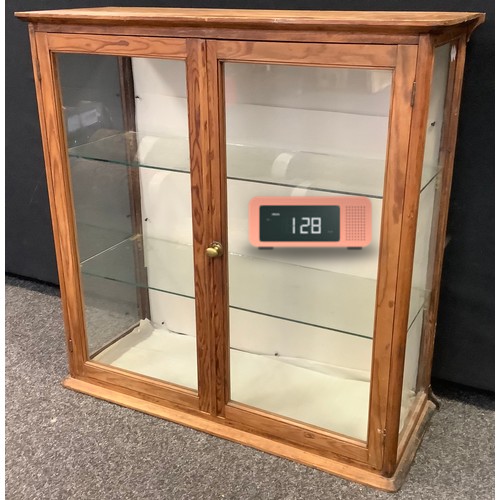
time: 1:28
